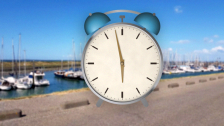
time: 5:58
